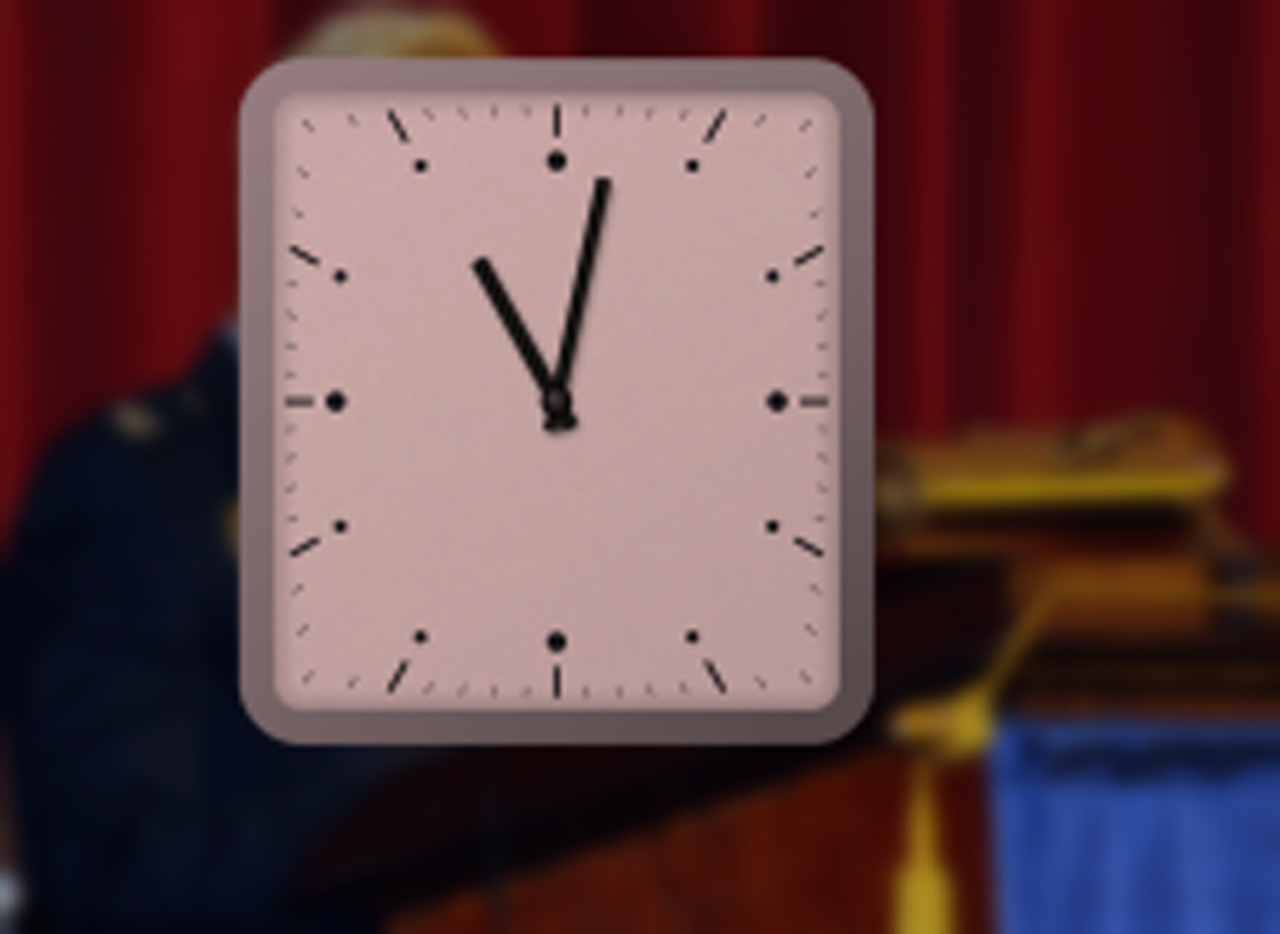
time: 11:02
